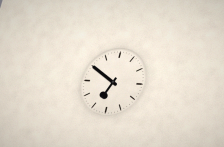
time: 6:50
